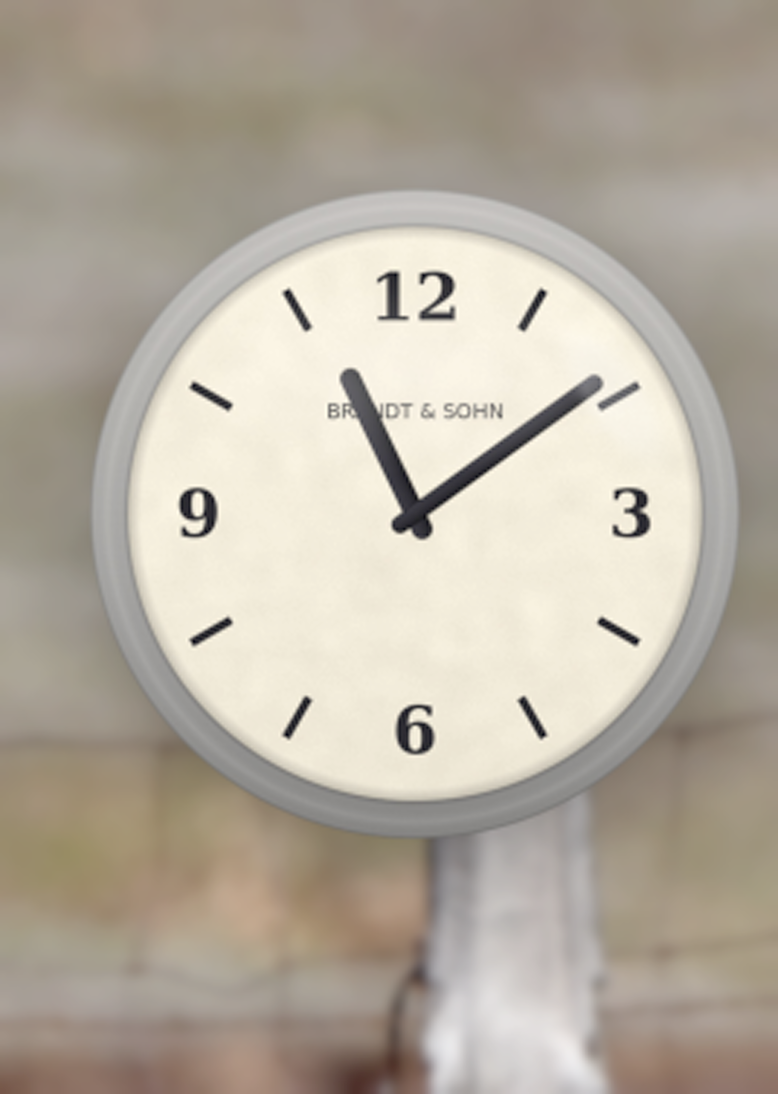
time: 11:09
